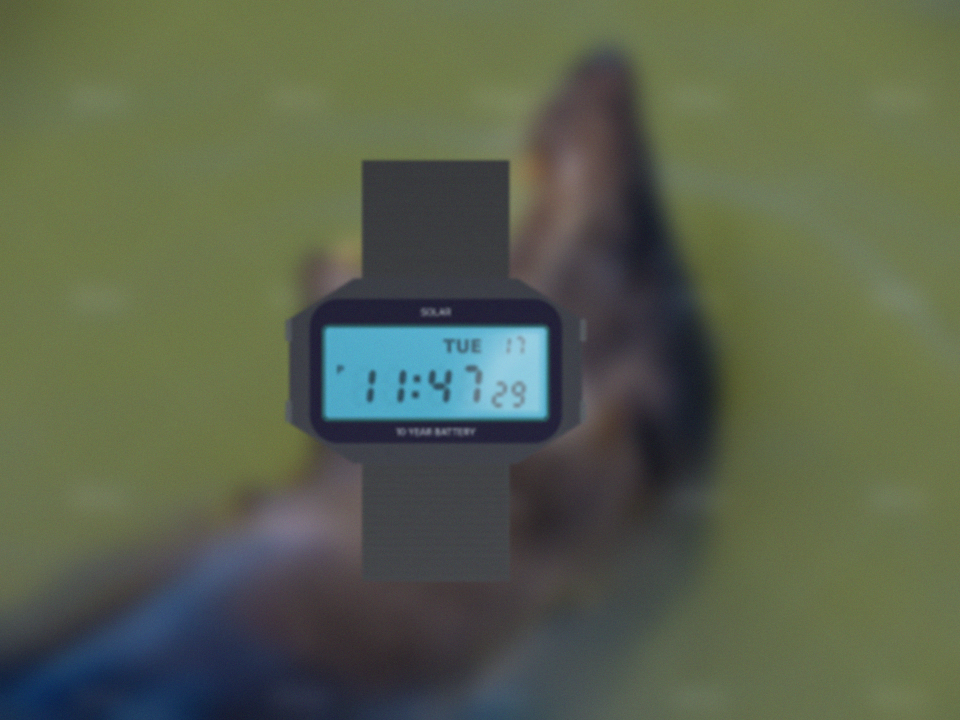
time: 11:47:29
